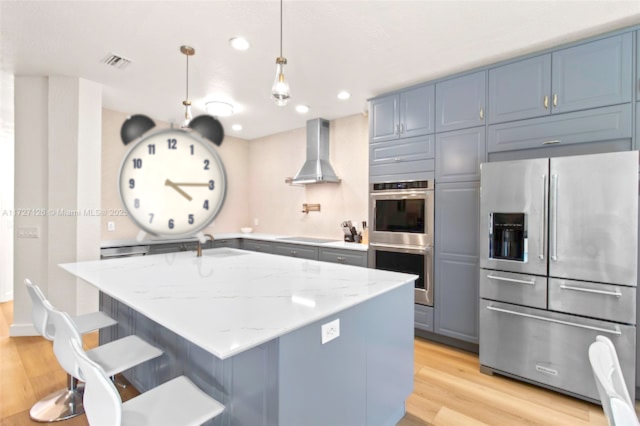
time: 4:15
